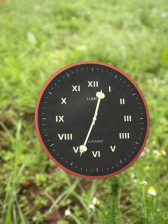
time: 12:34
